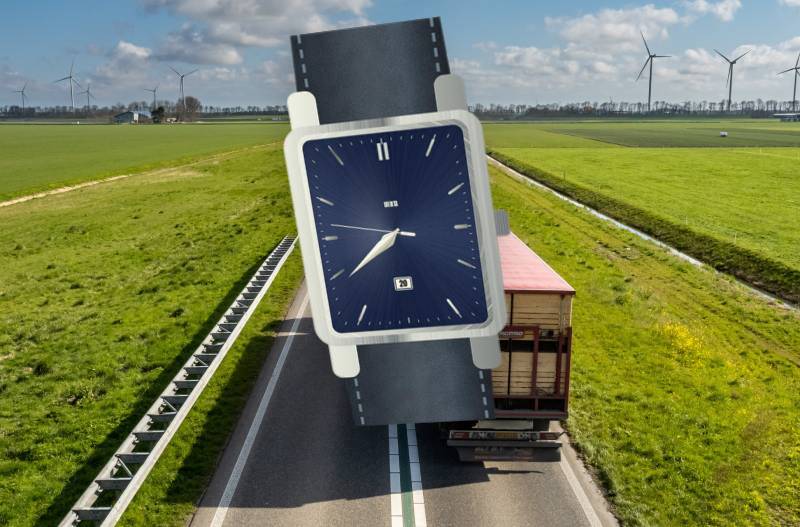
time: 7:38:47
